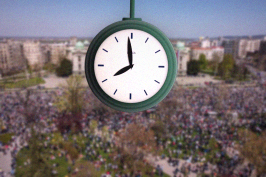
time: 7:59
